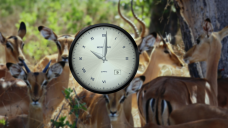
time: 10:01
